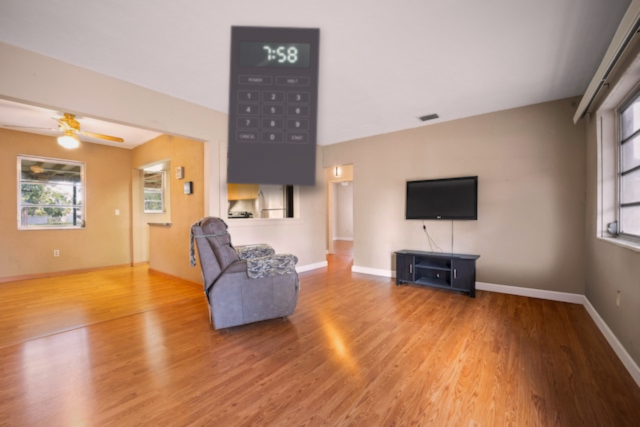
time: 7:58
